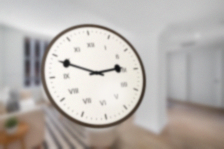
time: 2:49
